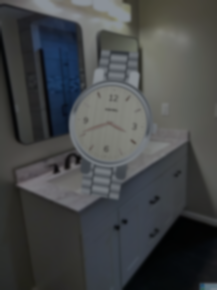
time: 3:41
